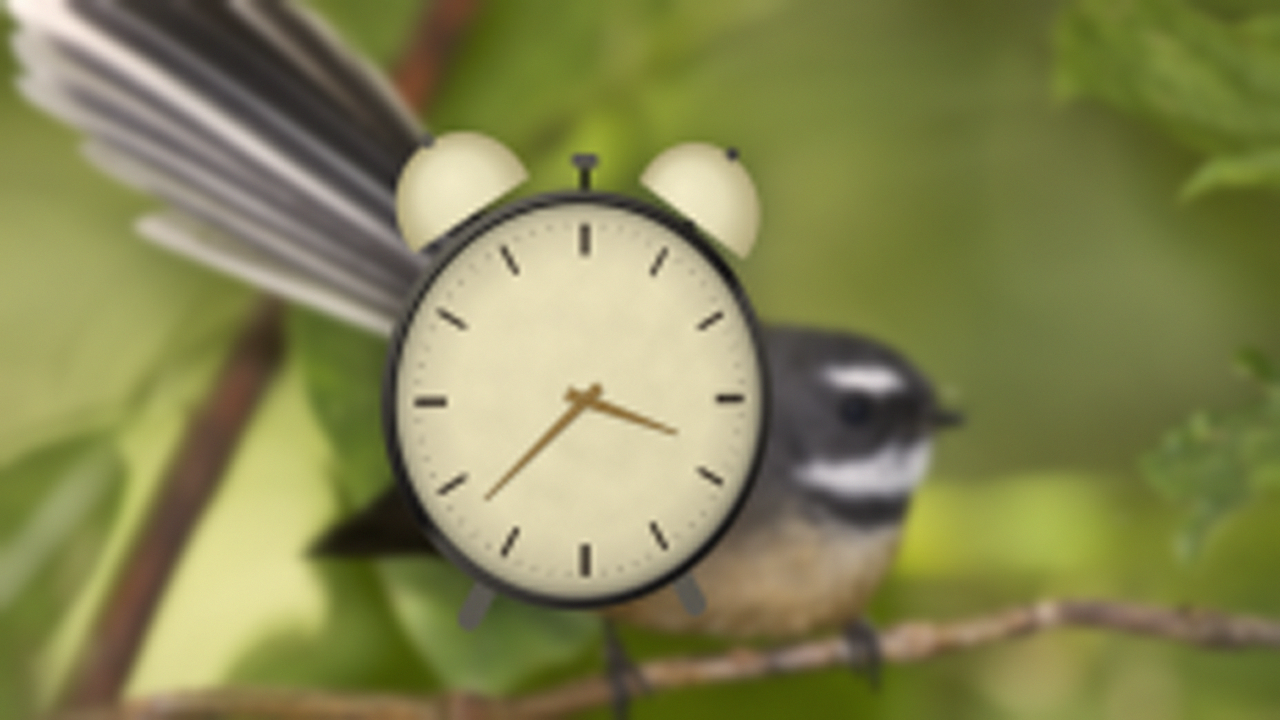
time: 3:38
